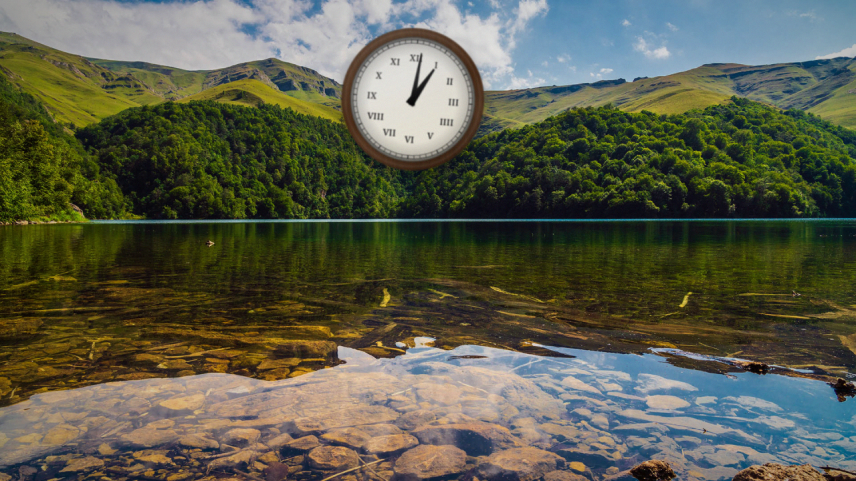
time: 1:01
